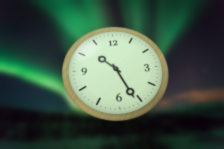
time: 10:26
